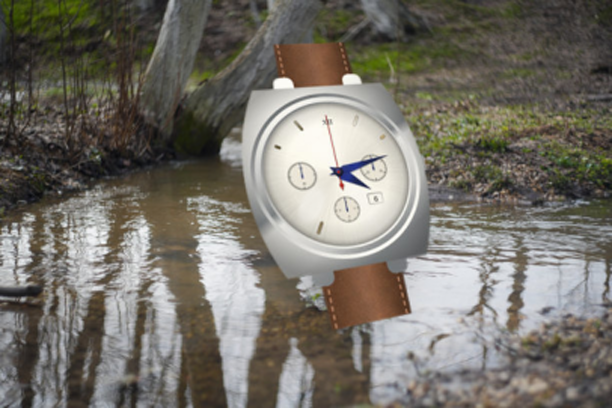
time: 4:13
